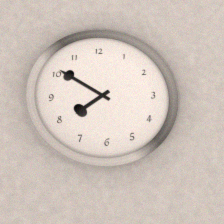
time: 7:51
